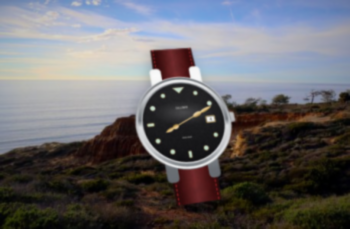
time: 8:11
